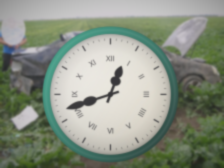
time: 12:42
